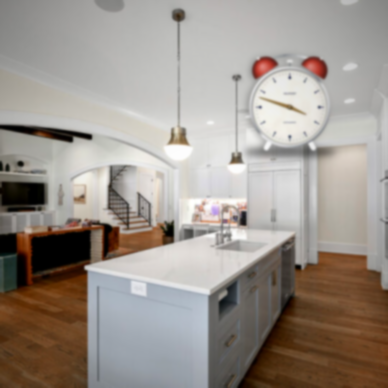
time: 3:48
